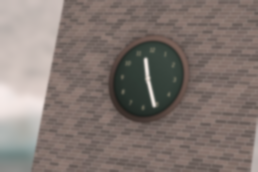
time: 11:26
